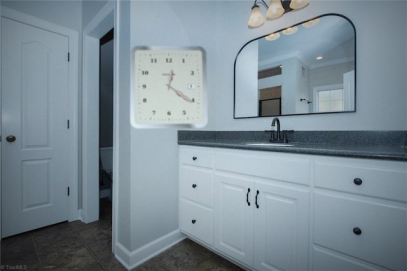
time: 12:21
